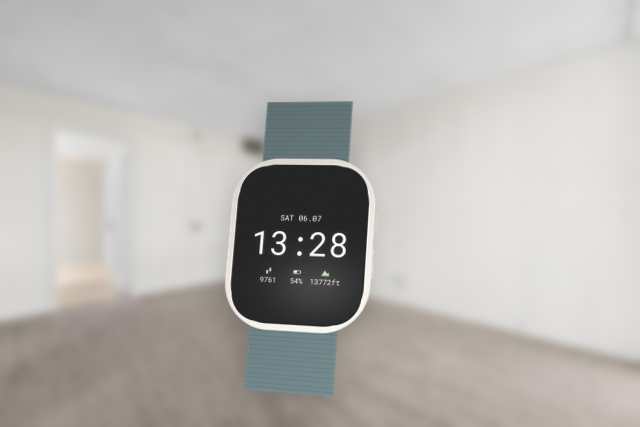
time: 13:28
